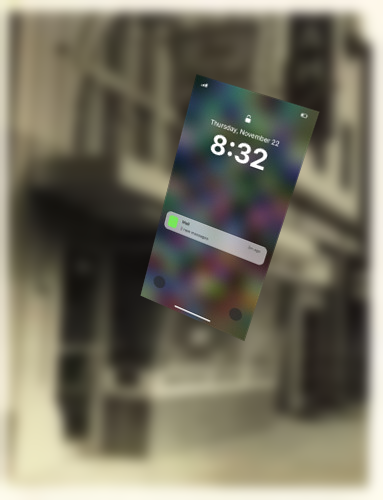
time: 8:32
